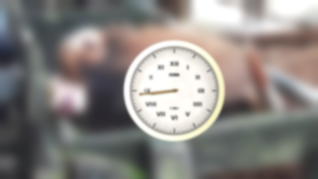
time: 8:44
